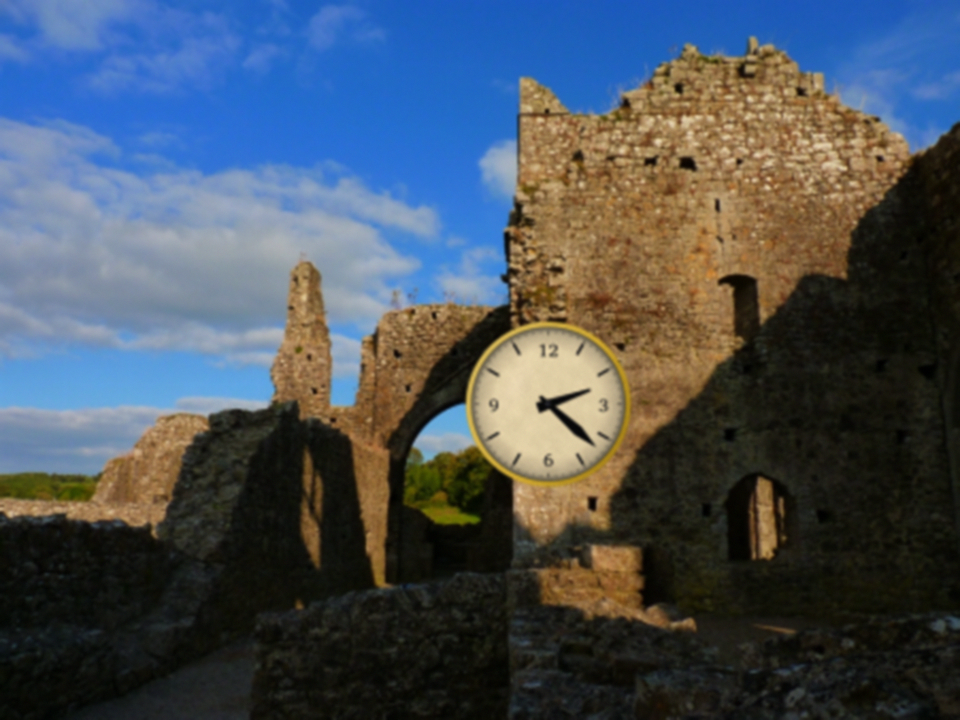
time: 2:22
